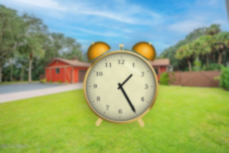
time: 1:25
